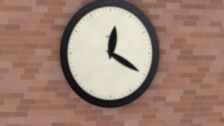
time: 12:20
